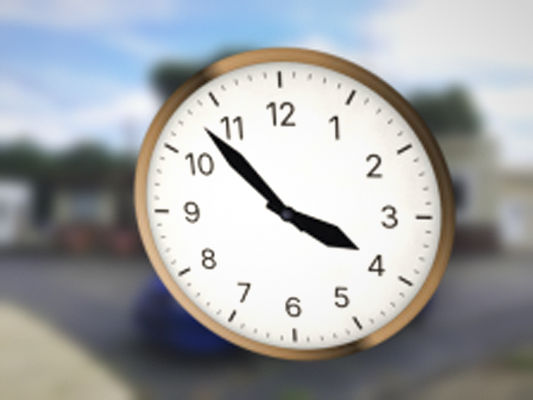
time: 3:53
